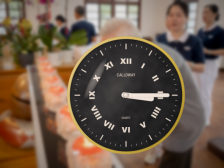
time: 3:15
